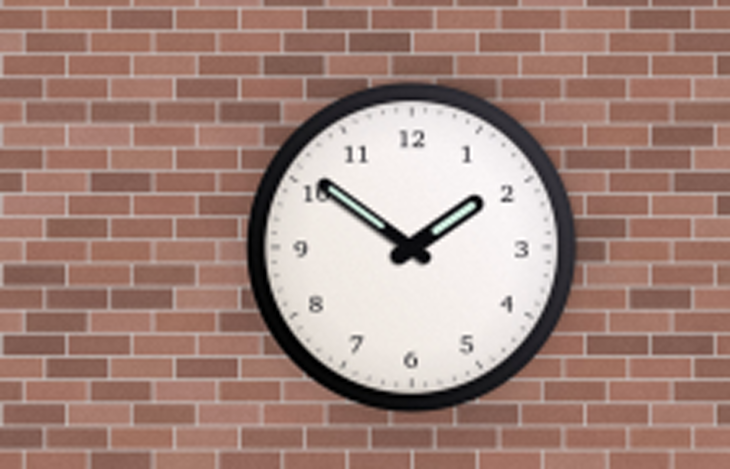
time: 1:51
